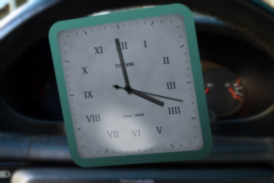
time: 3:59:18
